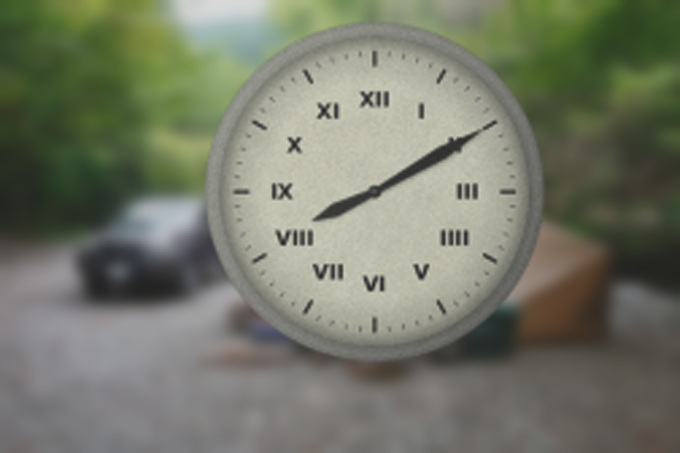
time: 8:10
